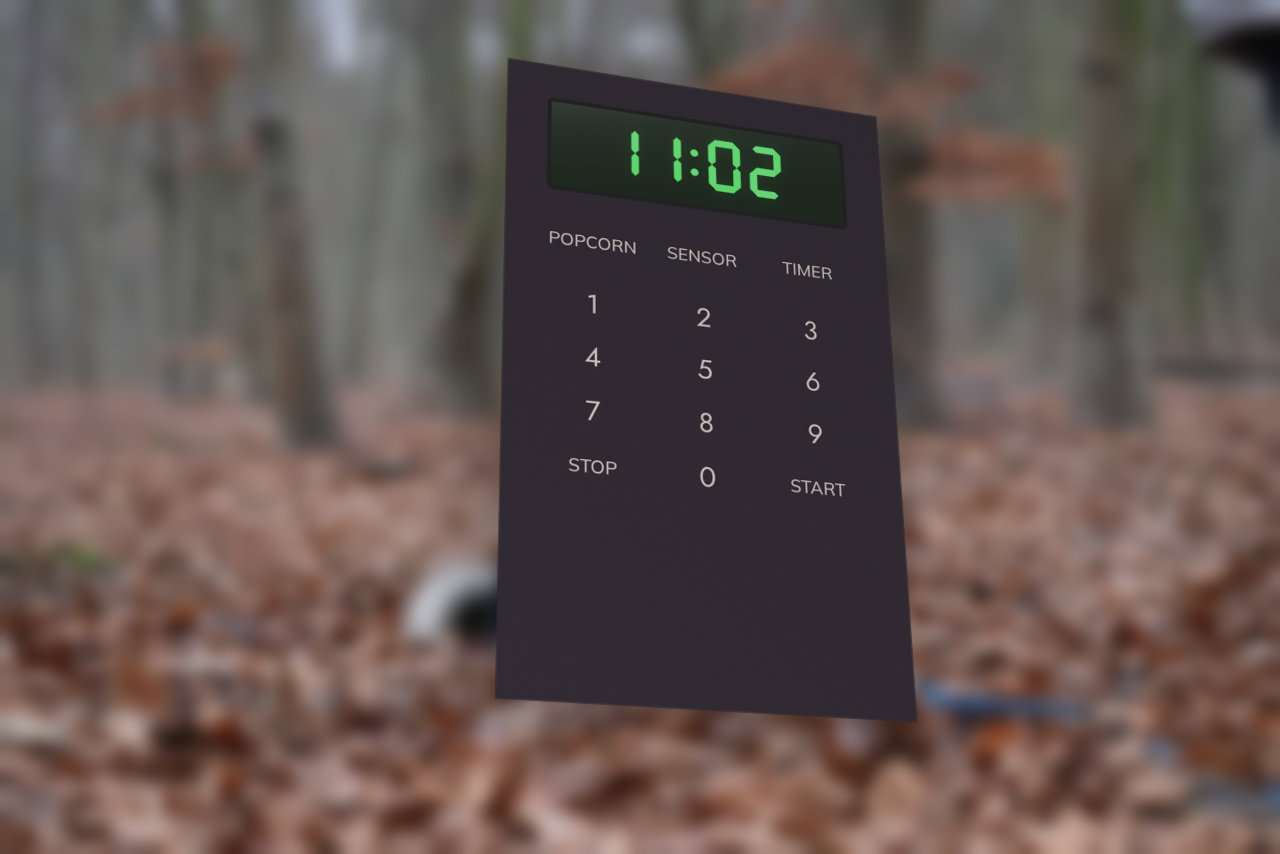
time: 11:02
